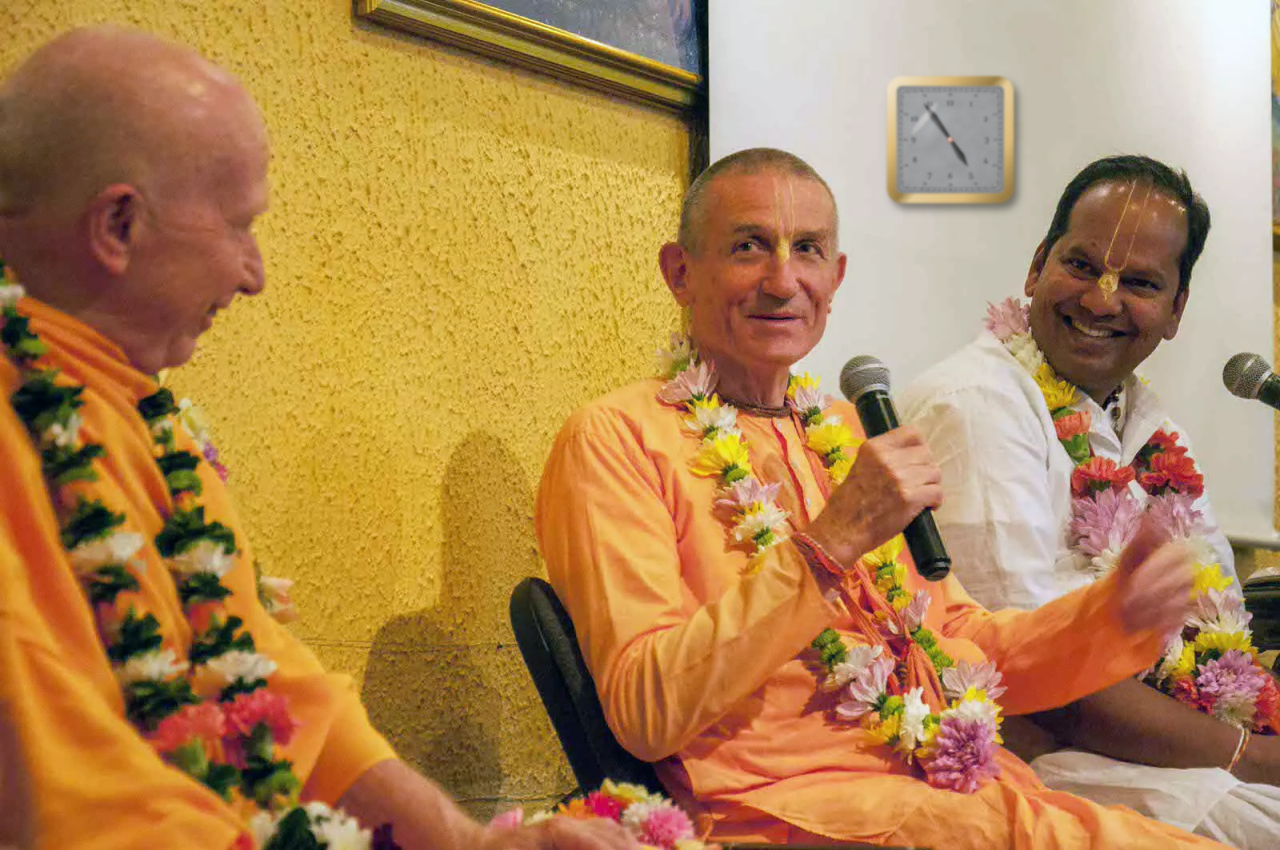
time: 4:54
